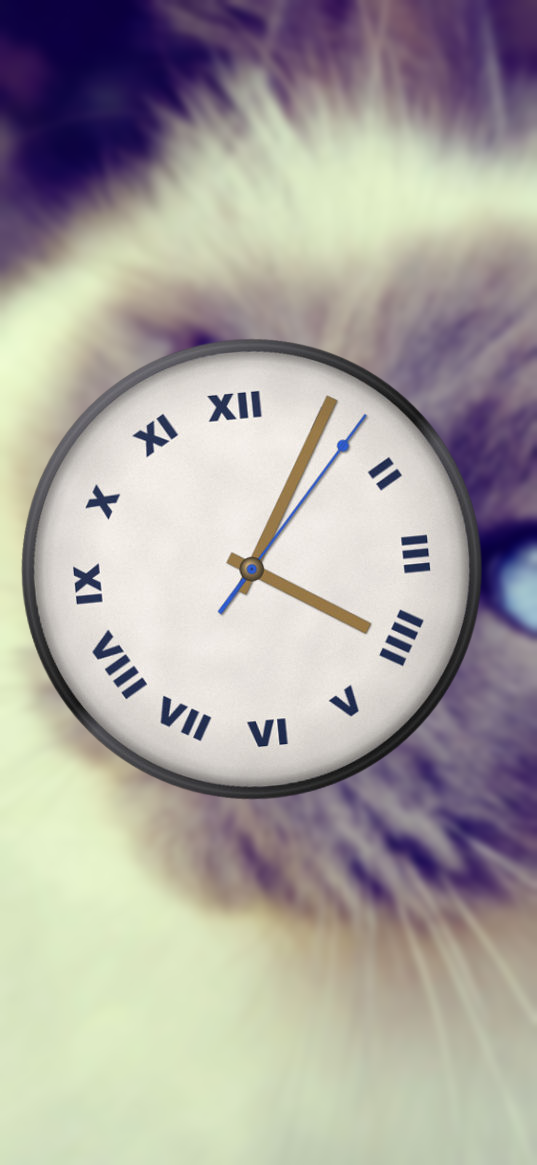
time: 4:05:07
